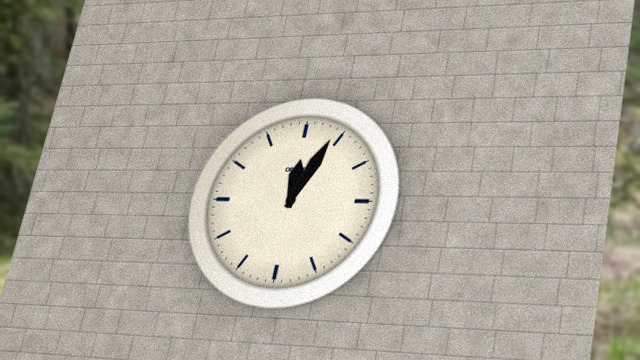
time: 12:04
